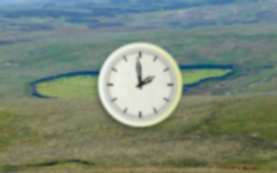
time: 1:59
